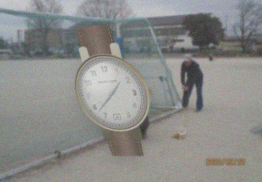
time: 1:38
